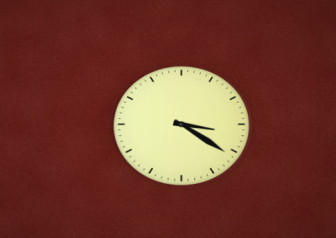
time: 3:21
